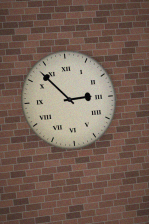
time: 2:53
